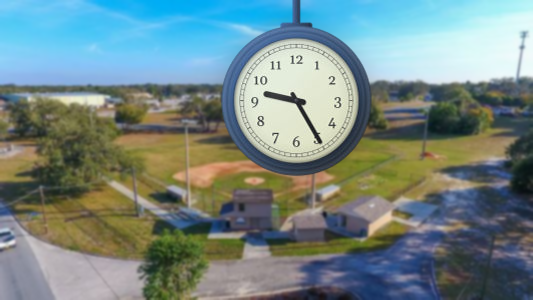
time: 9:25
